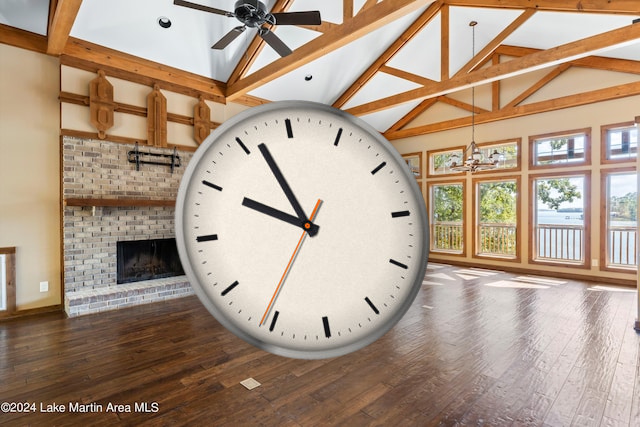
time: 9:56:36
